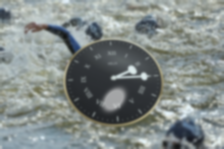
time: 2:15
